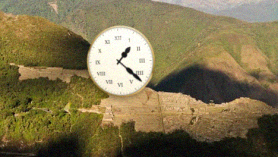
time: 1:22
